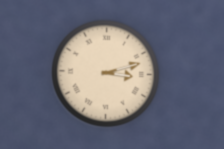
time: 3:12
